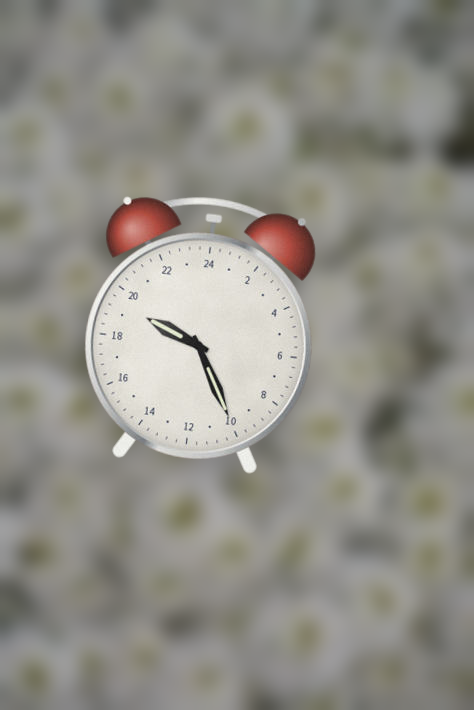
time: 19:25
